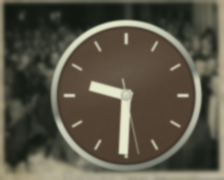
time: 9:30:28
